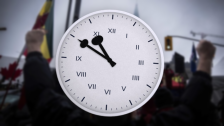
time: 10:50
